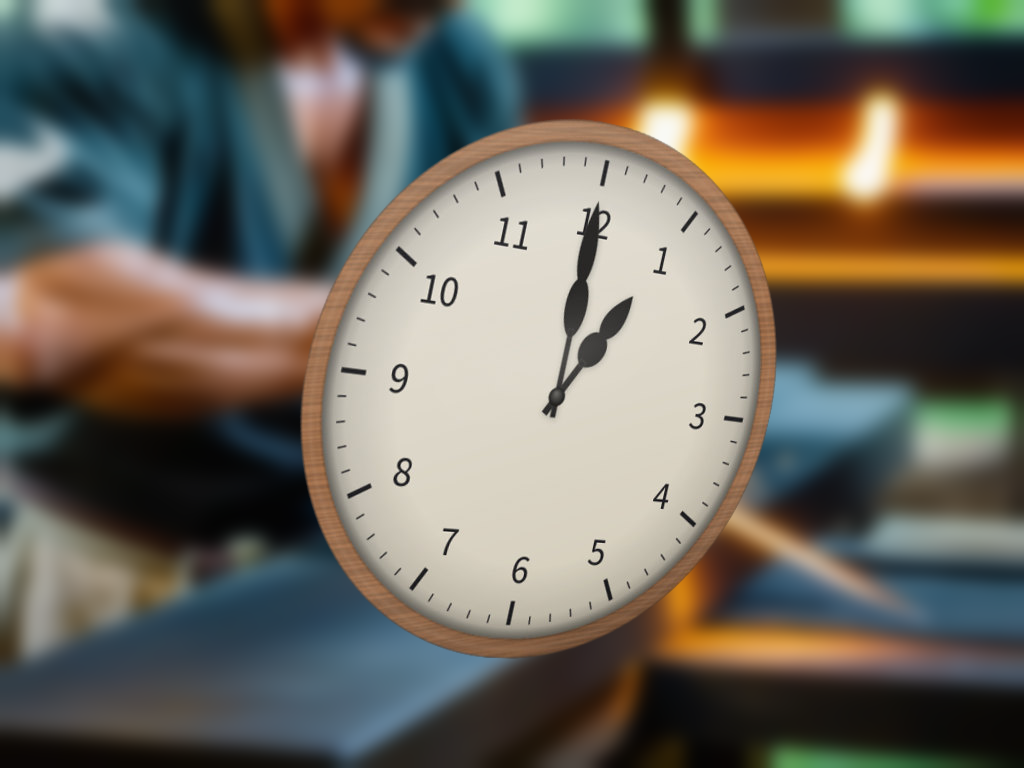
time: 1:00
